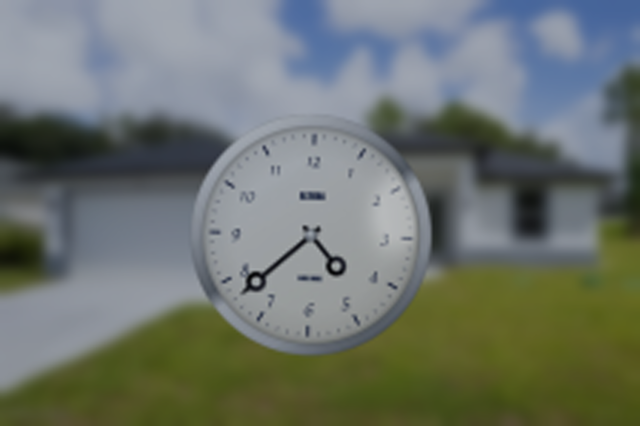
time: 4:38
